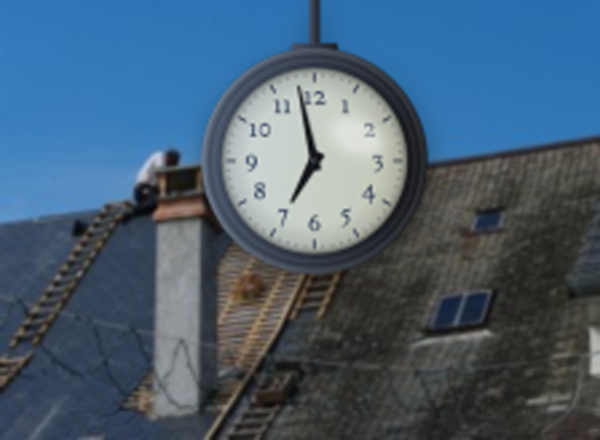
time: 6:58
